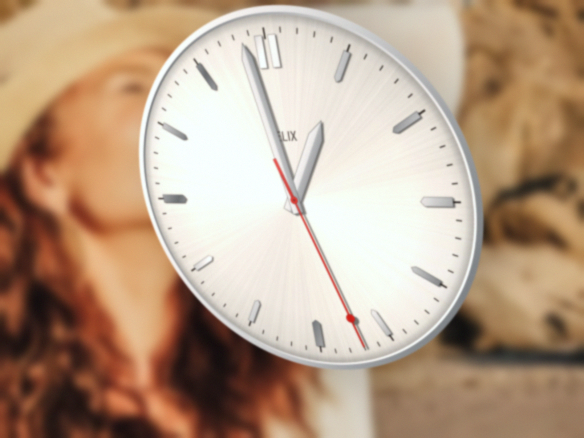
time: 12:58:27
